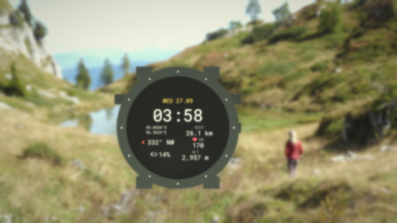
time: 3:58
